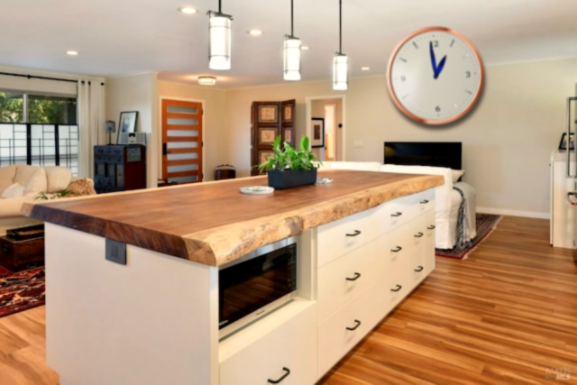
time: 12:59
